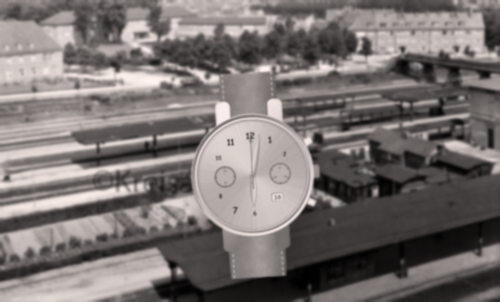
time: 6:02
